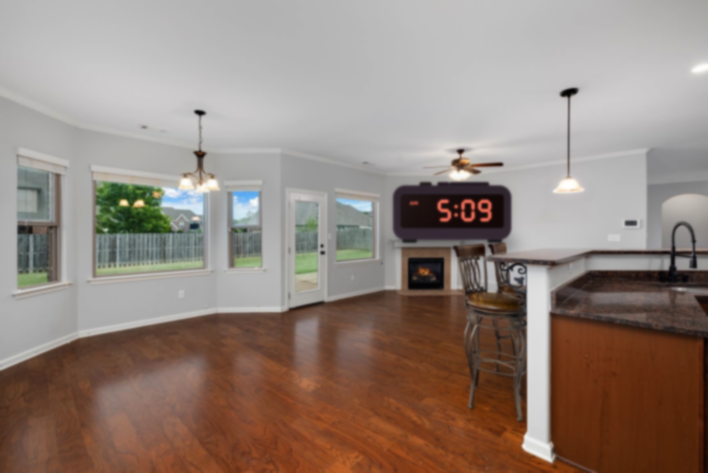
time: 5:09
